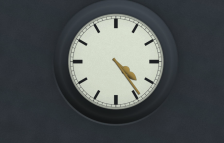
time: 4:24
